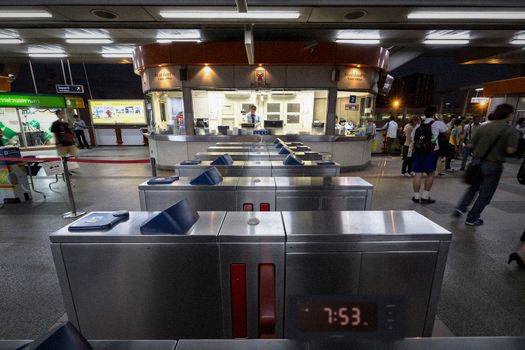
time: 7:53
